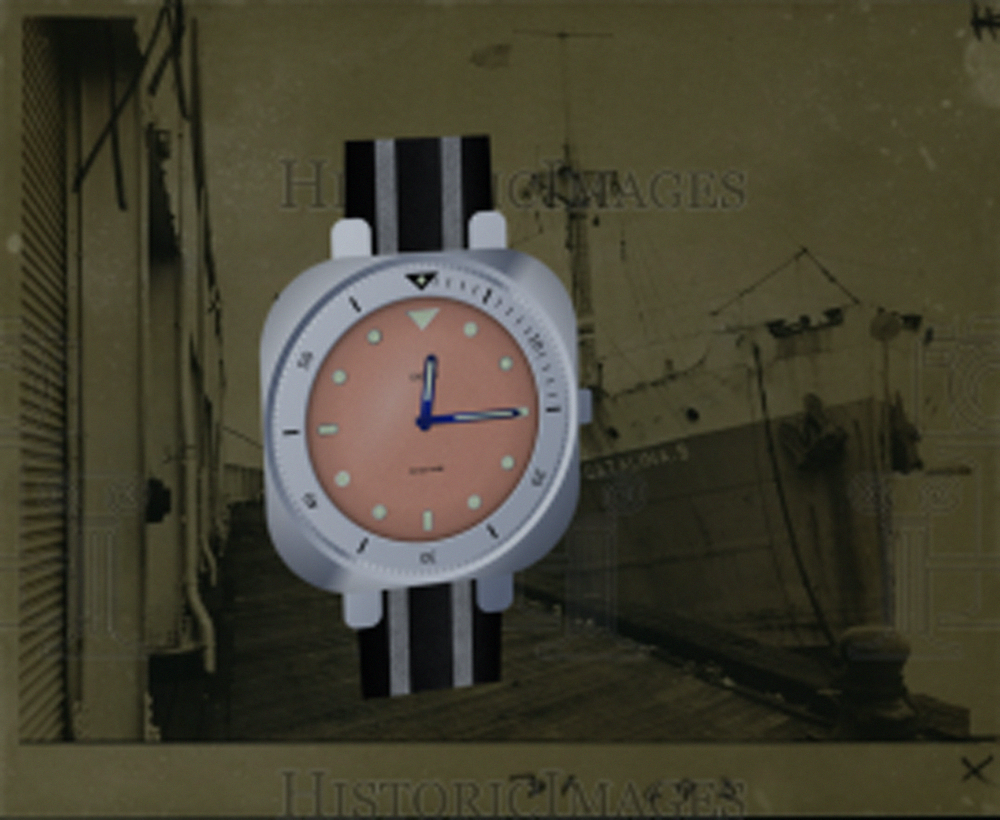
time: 12:15
